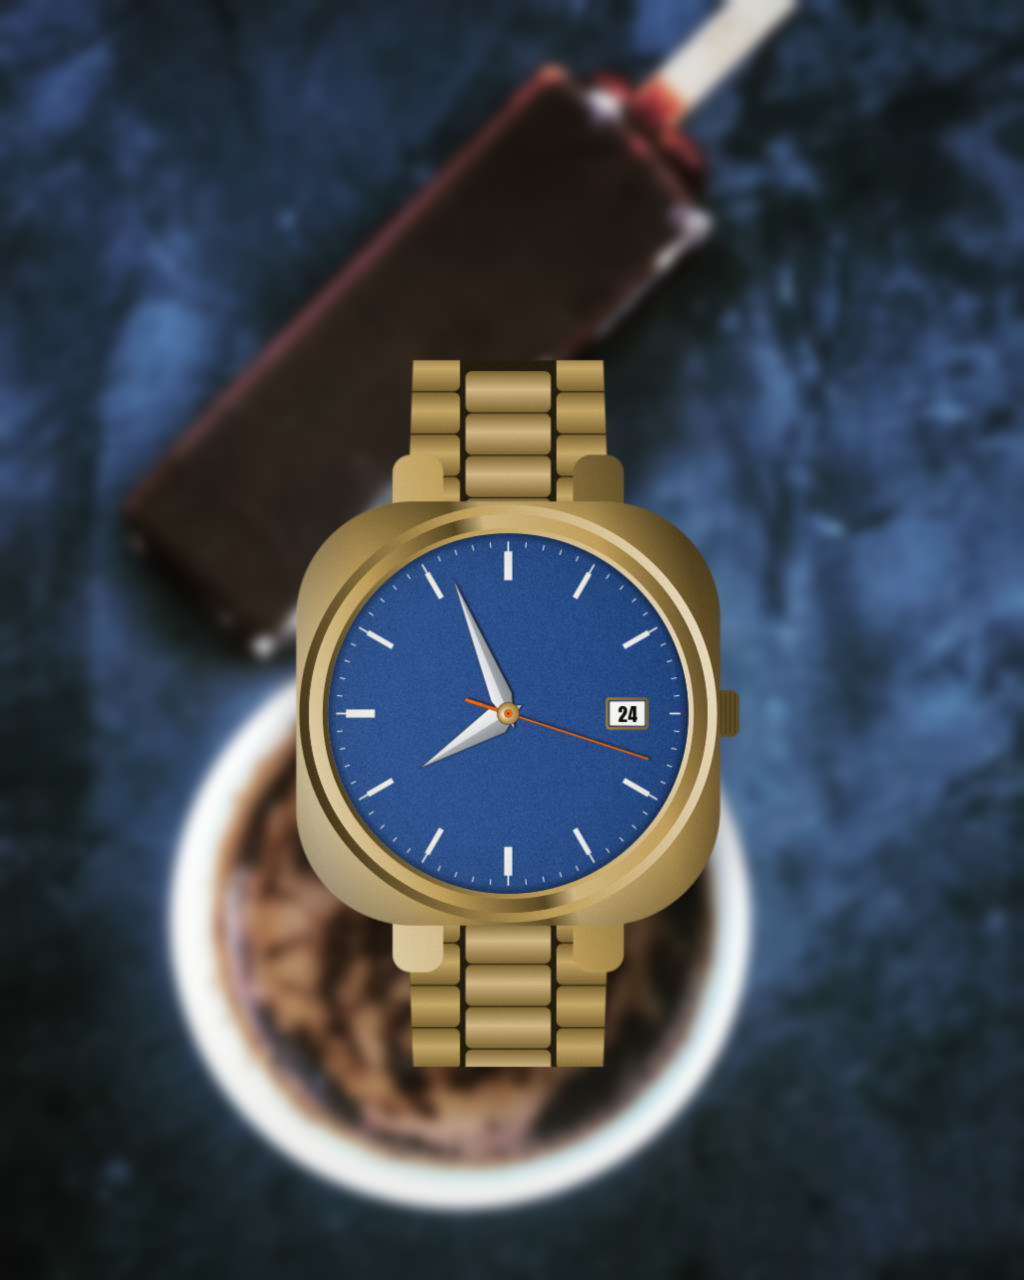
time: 7:56:18
